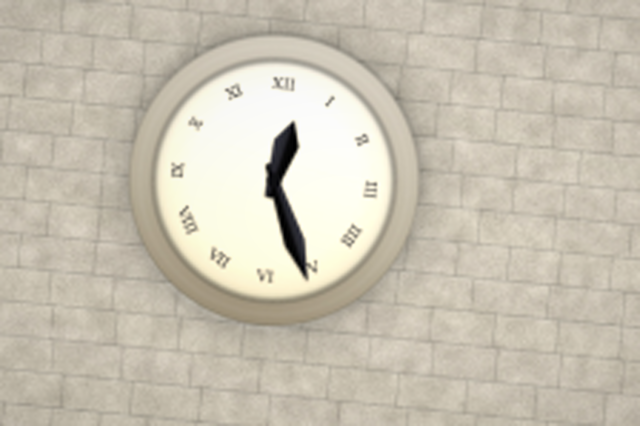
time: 12:26
